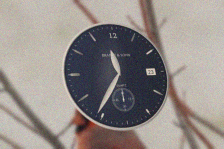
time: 11:36
